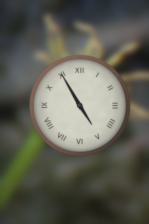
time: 4:55
